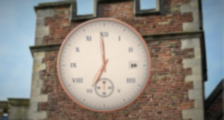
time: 6:59
